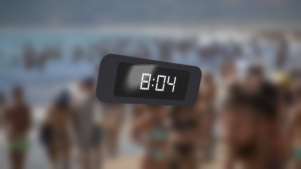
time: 8:04
